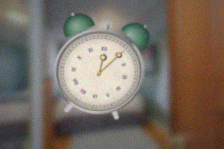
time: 12:06
